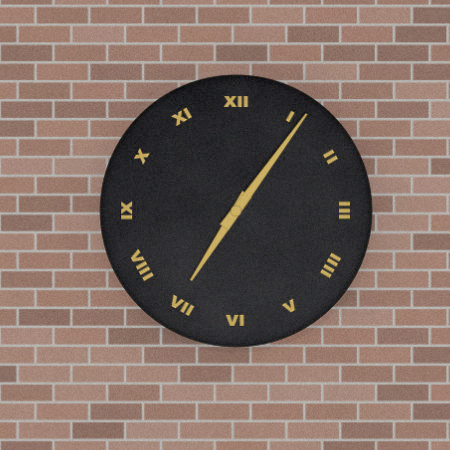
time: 7:06
